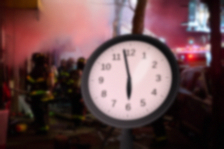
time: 5:58
